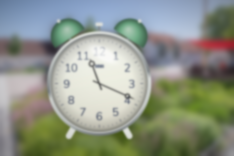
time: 11:19
